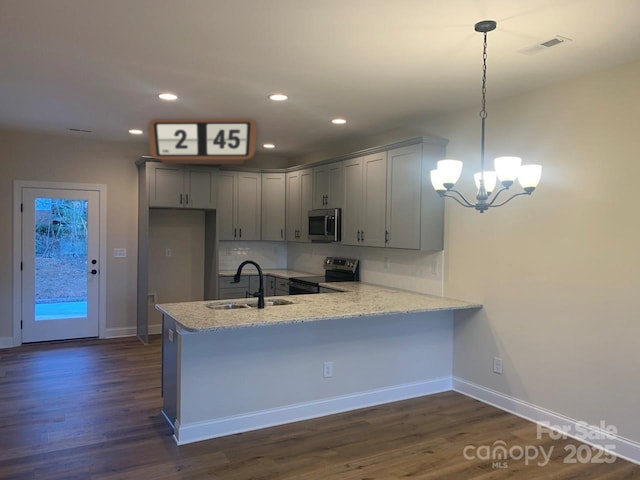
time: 2:45
